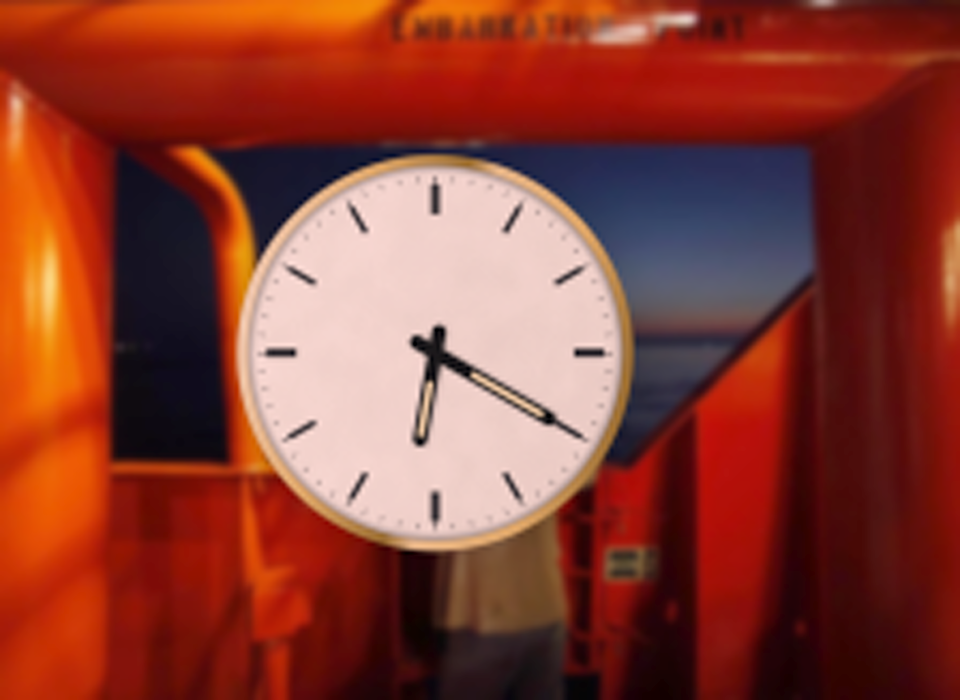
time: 6:20
